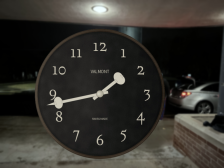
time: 1:43
